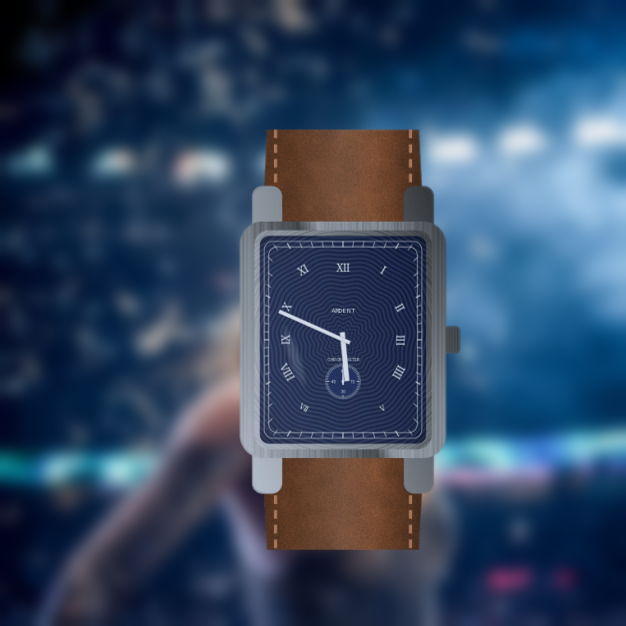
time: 5:49
